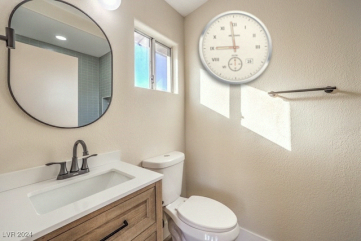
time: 8:59
